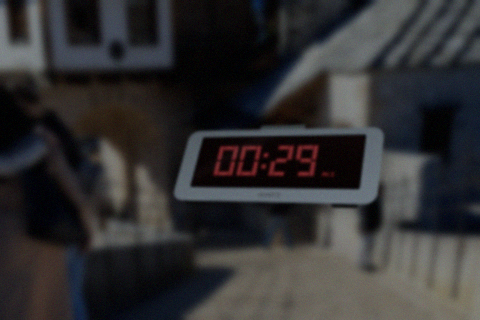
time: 0:29
